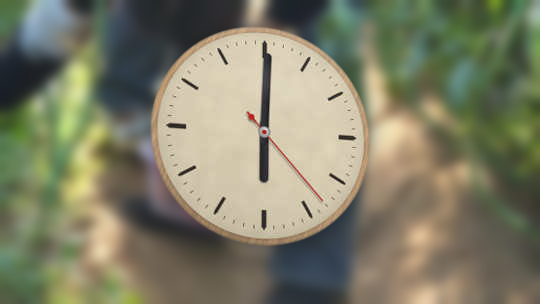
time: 6:00:23
